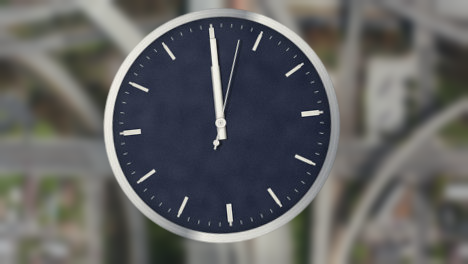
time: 12:00:03
